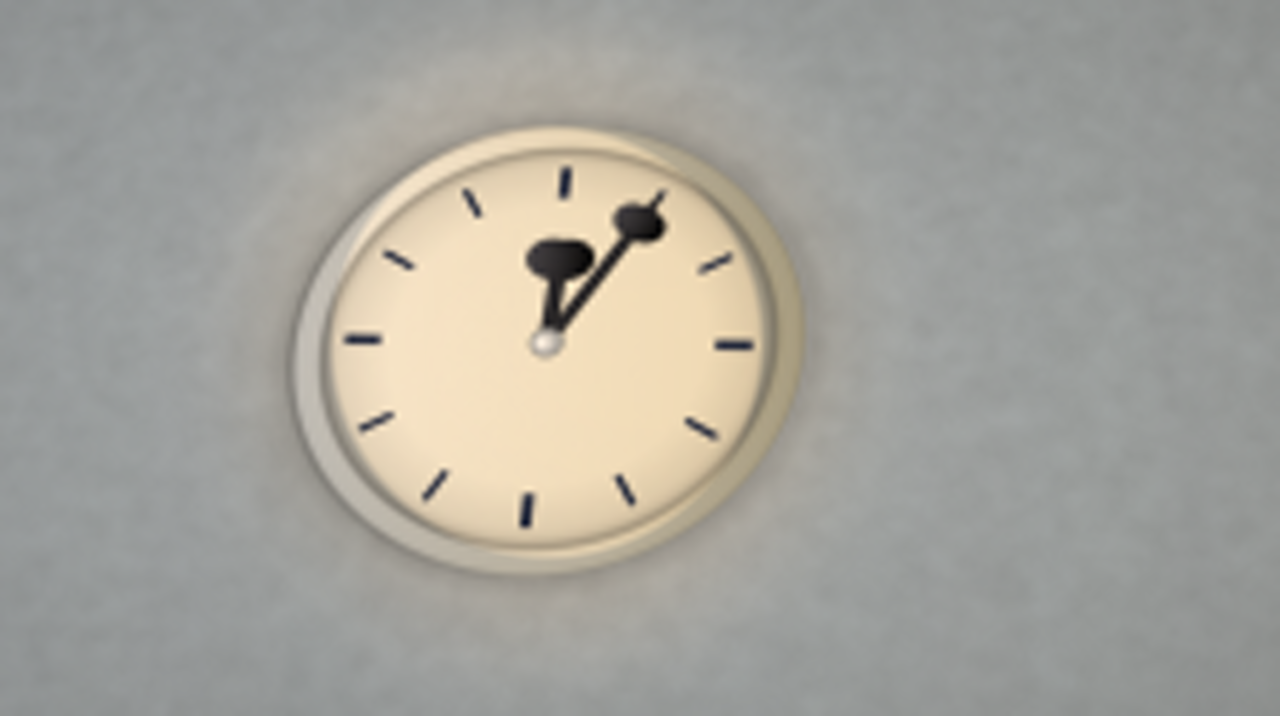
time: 12:05
